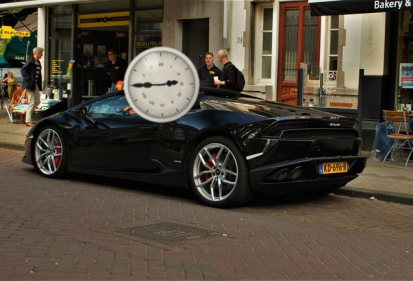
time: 2:45
